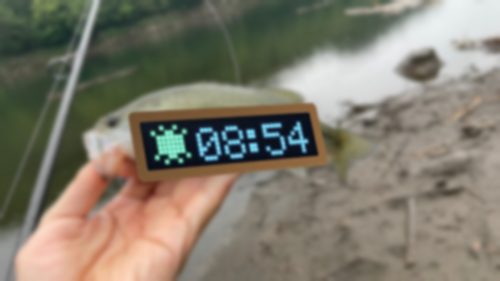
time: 8:54
